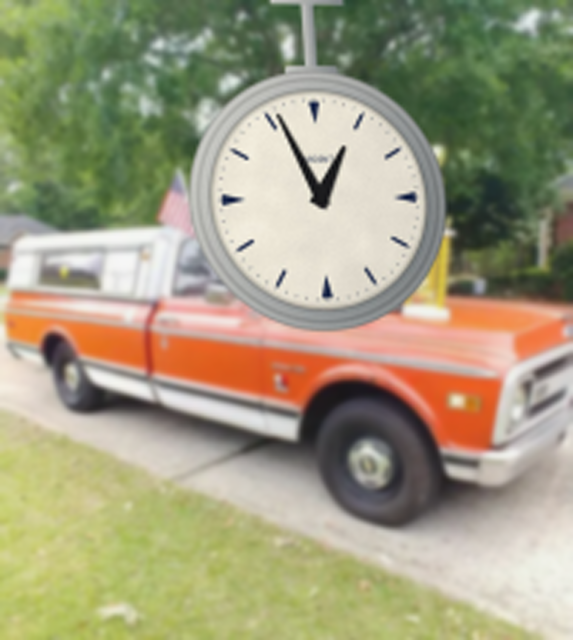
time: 12:56
